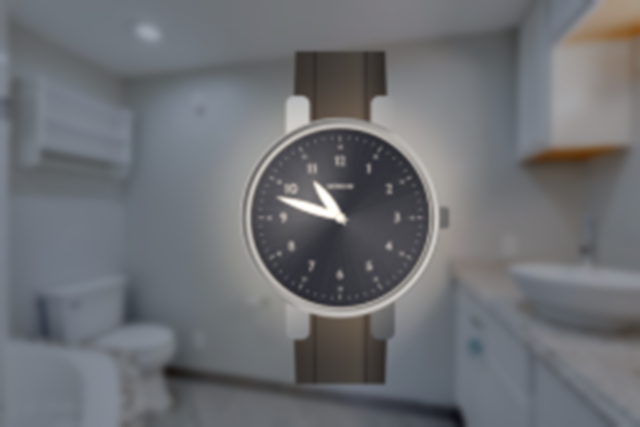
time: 10:48
